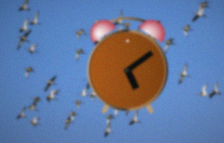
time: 5:09
